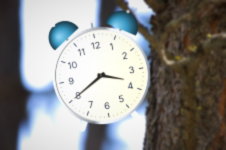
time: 3:40
